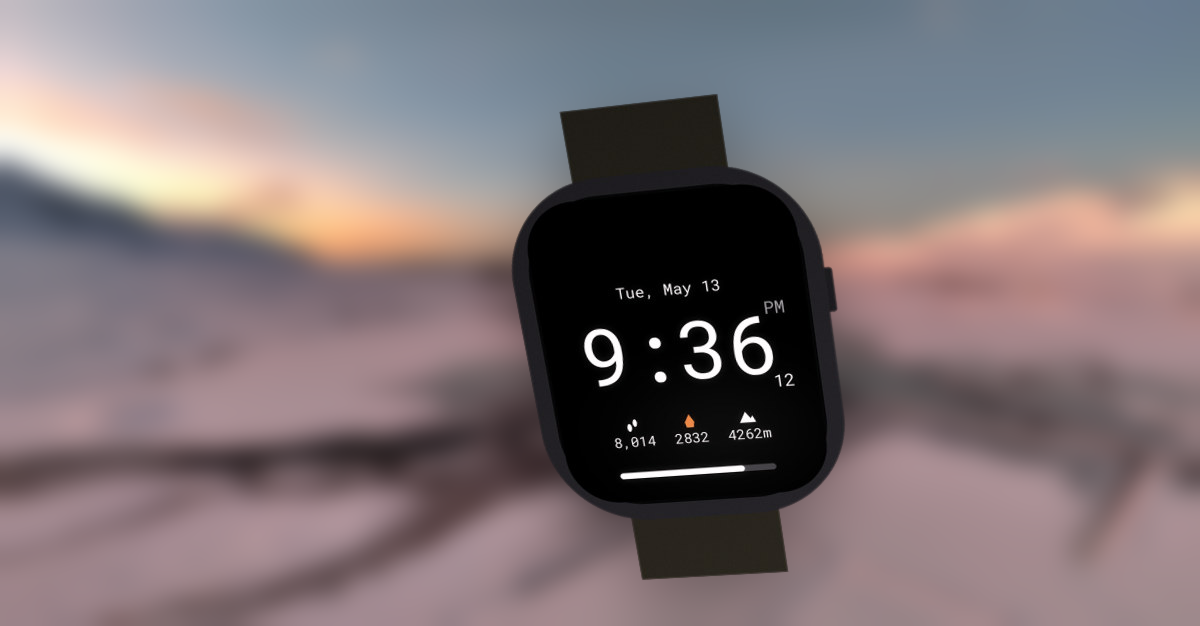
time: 9:36:12
